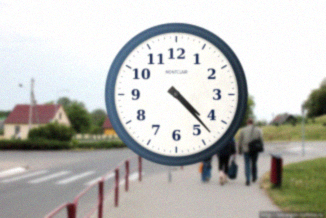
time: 4:23
